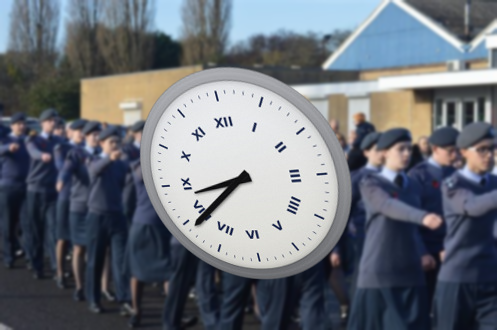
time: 8:39
